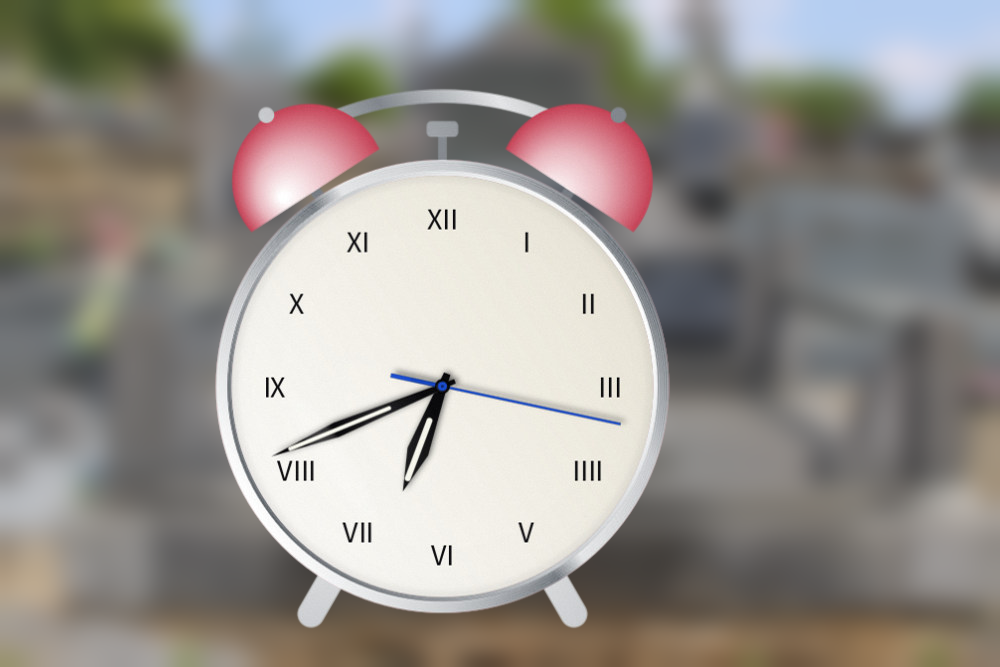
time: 6:41:17
